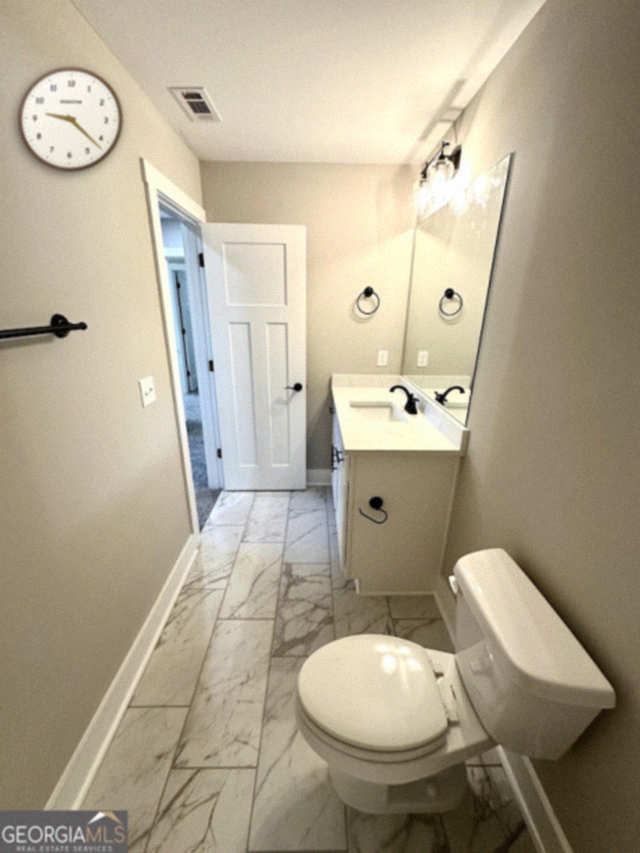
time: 9:22
